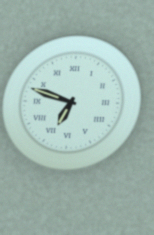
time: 6:48
